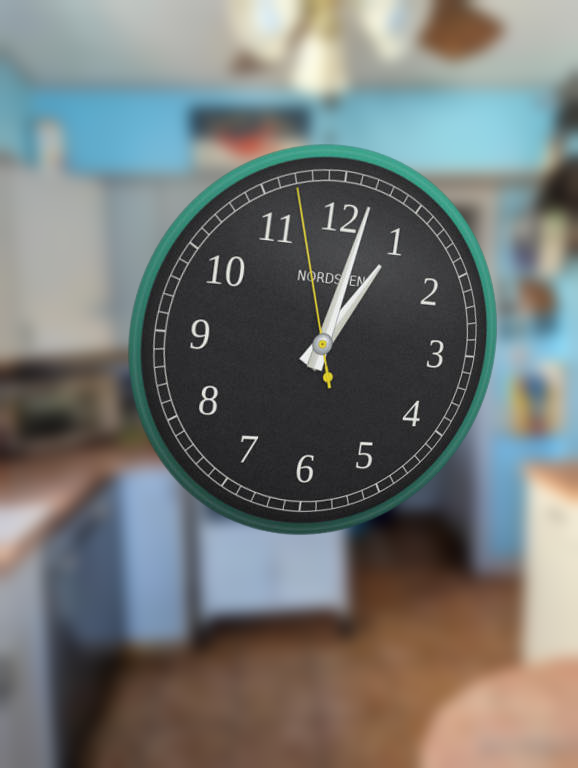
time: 1:01:57
